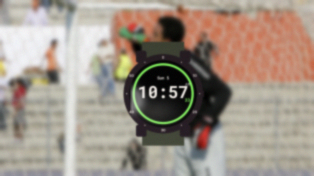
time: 10:57
